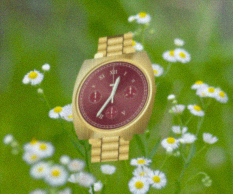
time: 12:36
